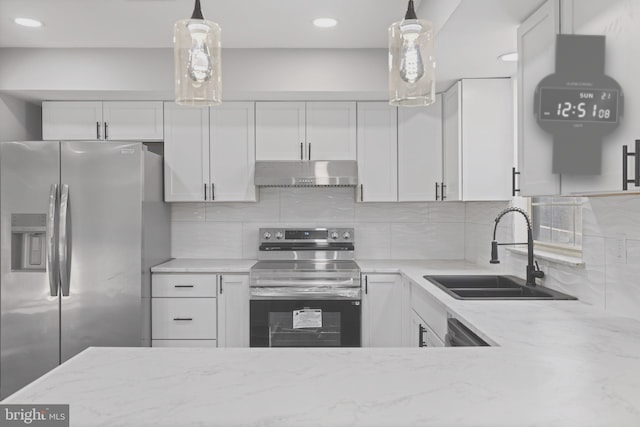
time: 12:51
